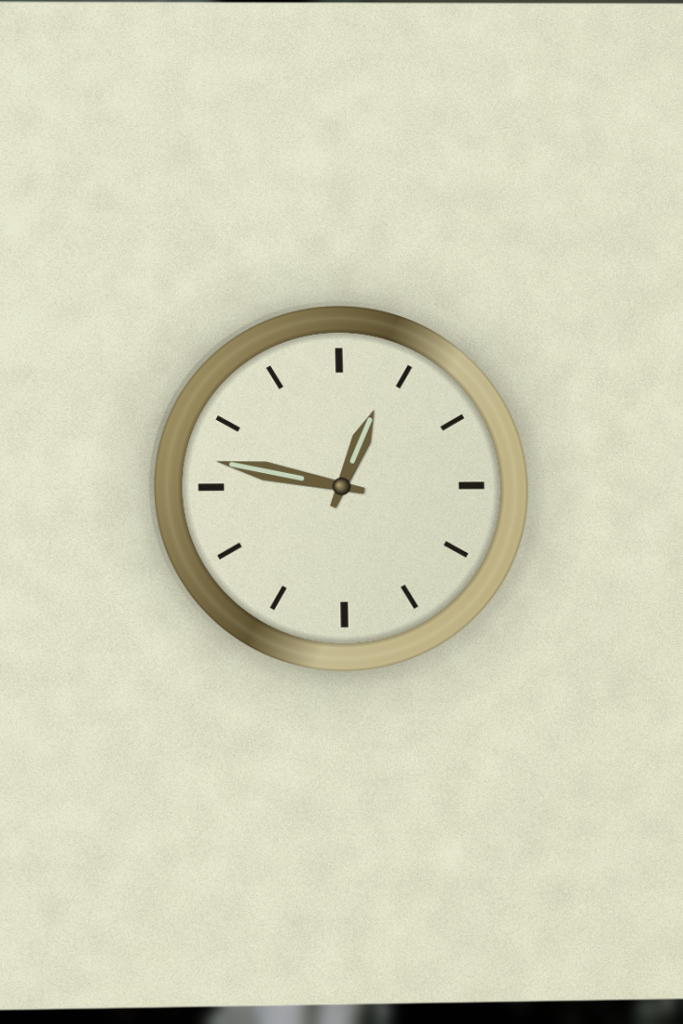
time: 12:47
